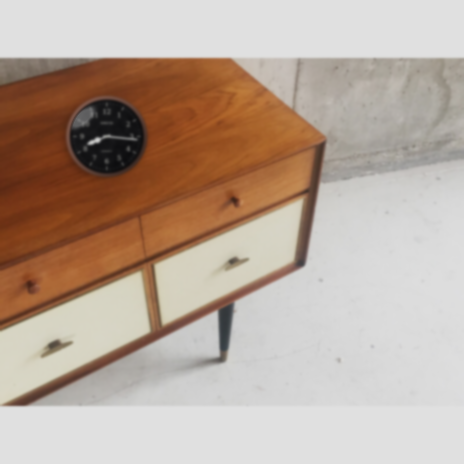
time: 8:16
